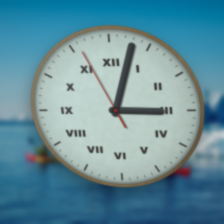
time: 3:02:56
